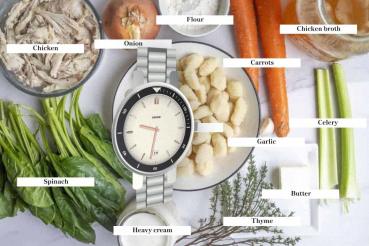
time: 9:32
